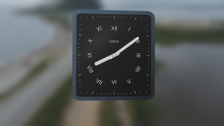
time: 8:09
